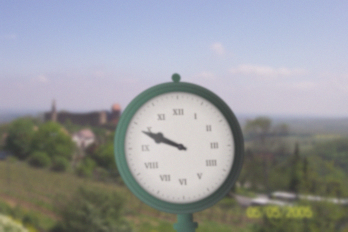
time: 9:49
